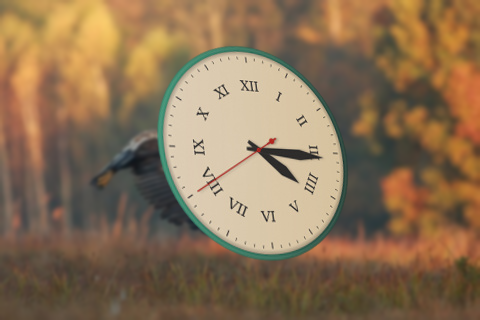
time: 4:15:40
